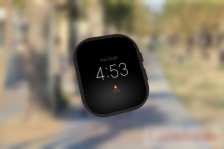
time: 4:53
